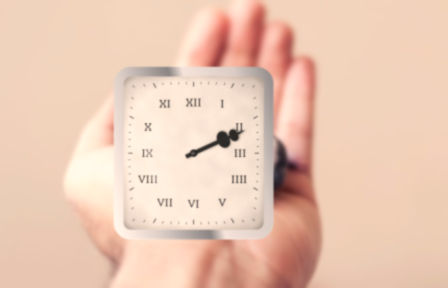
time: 2:11
